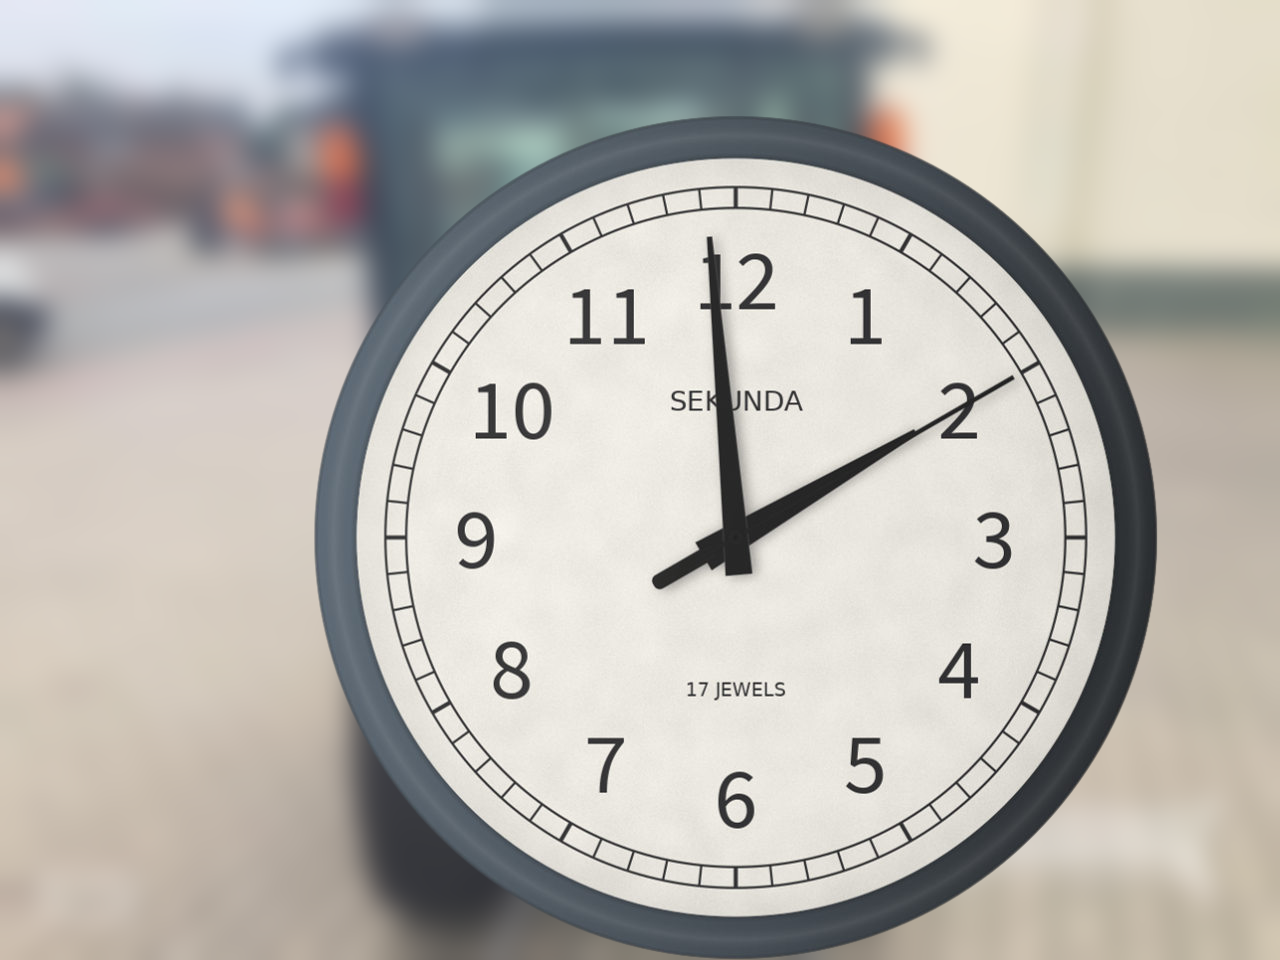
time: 1:59:10
